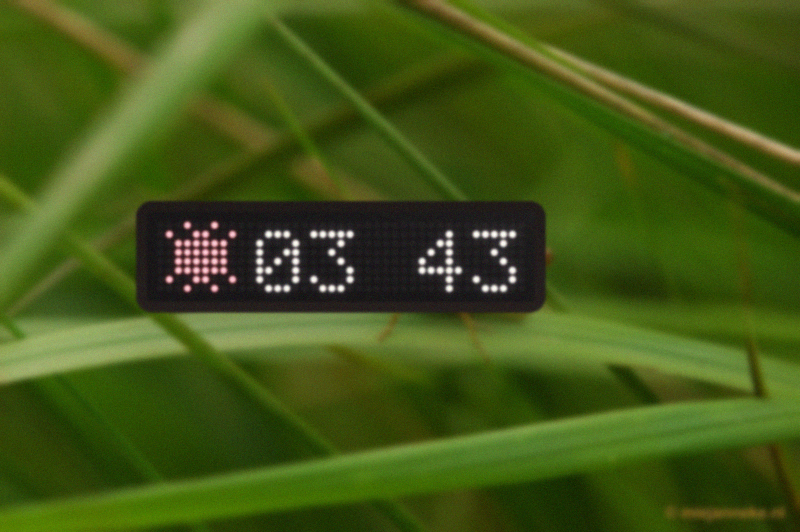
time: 3:43
